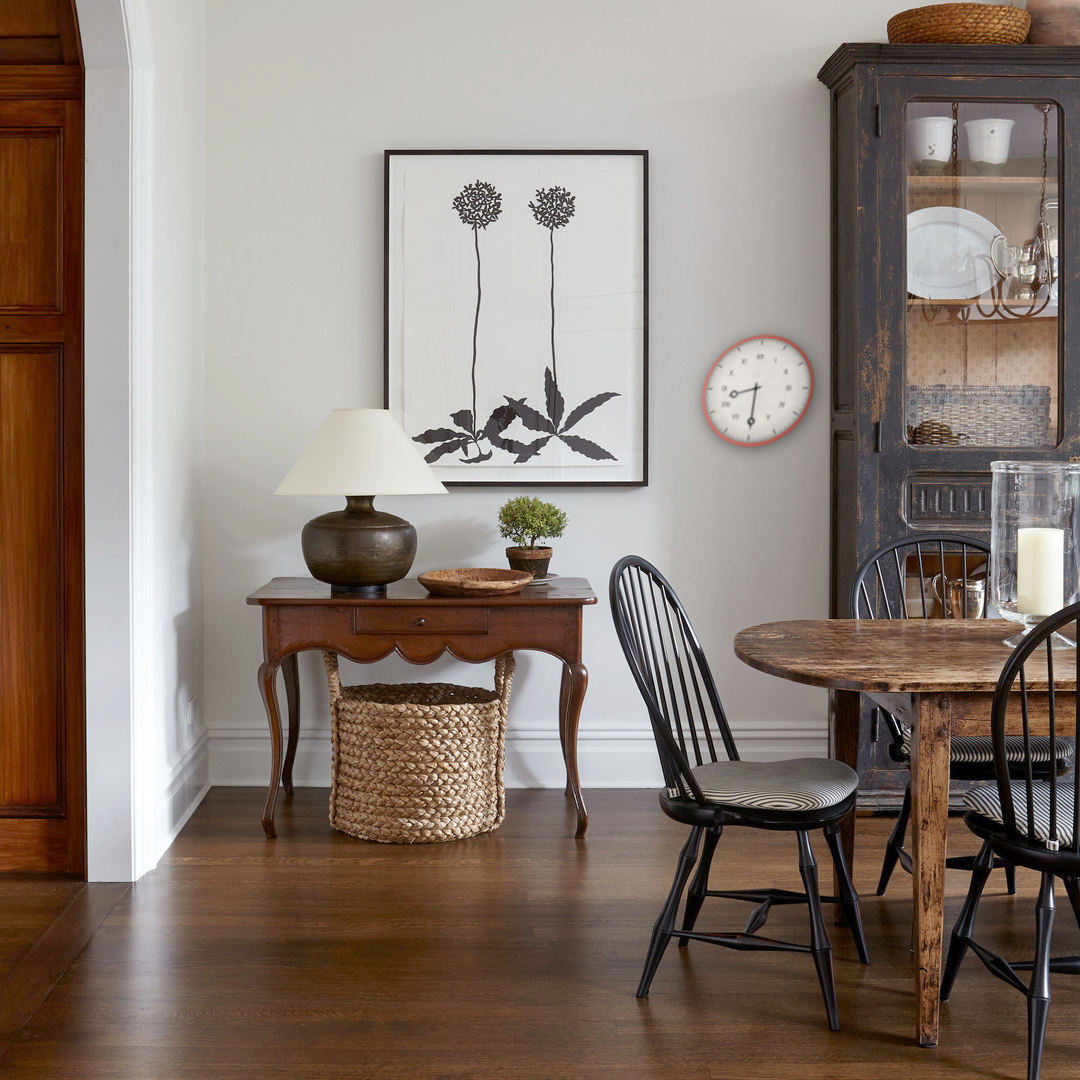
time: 8:30
